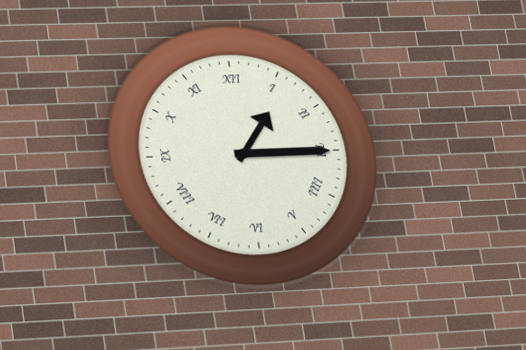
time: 1:15
